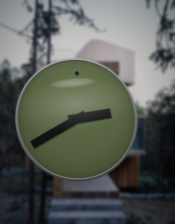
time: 2:40
